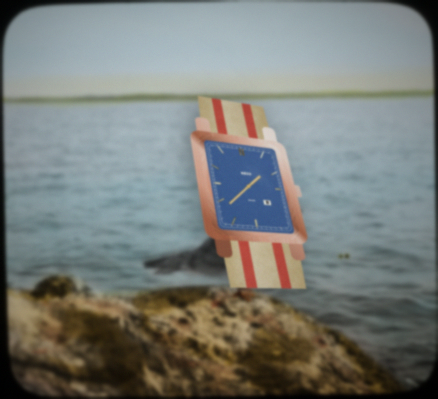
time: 1:38
